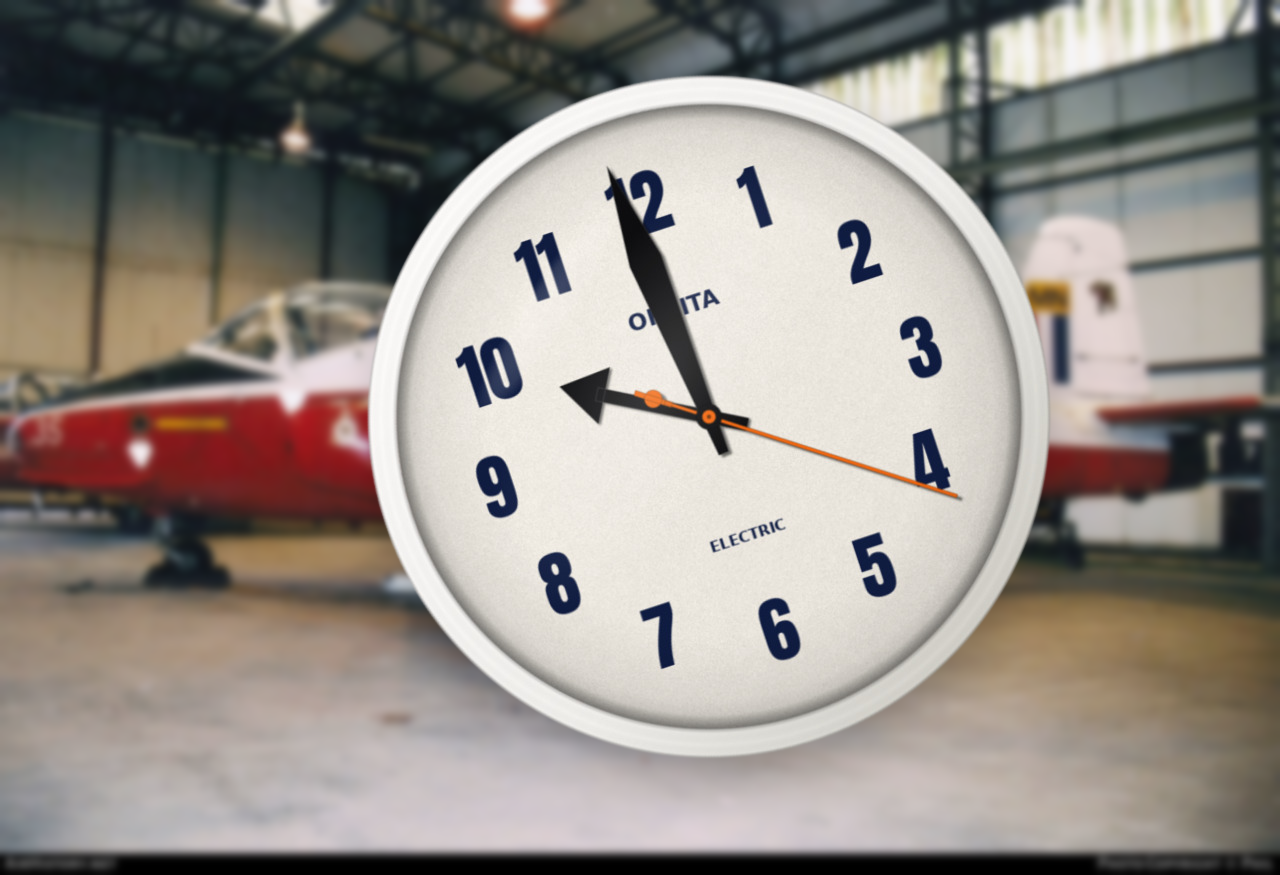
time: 9:59:21
